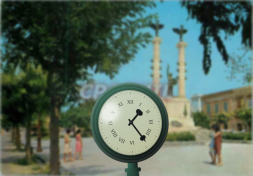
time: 1:24
